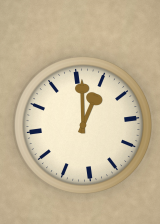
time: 1:01
